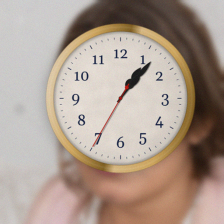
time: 1:06:35
